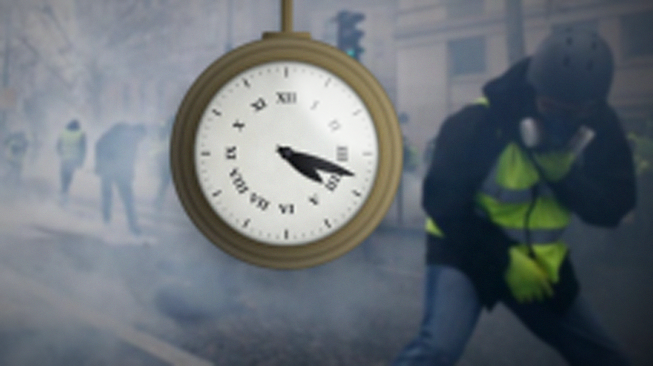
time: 4:18
